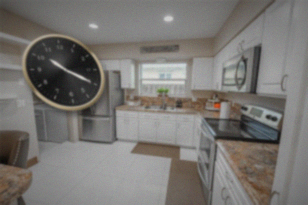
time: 10:20
